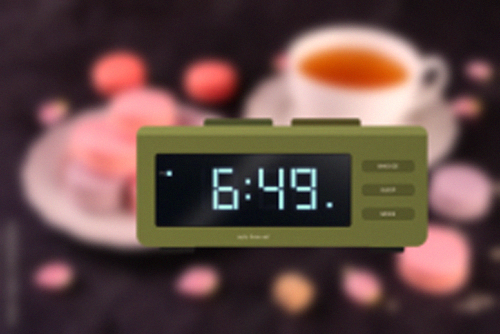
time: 6:49
